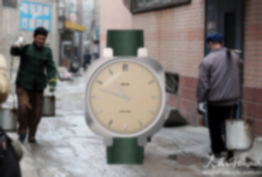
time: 10:48
